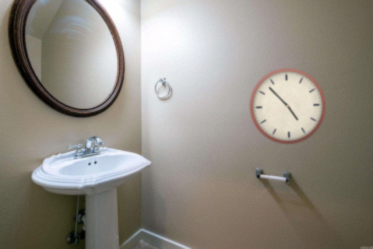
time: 4:53
